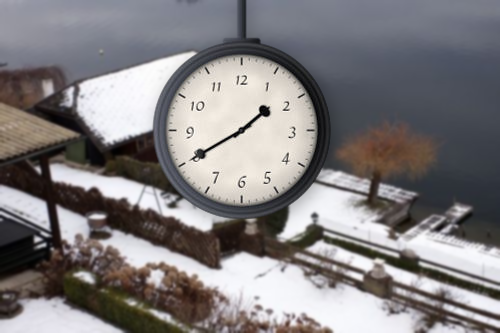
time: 1:40
